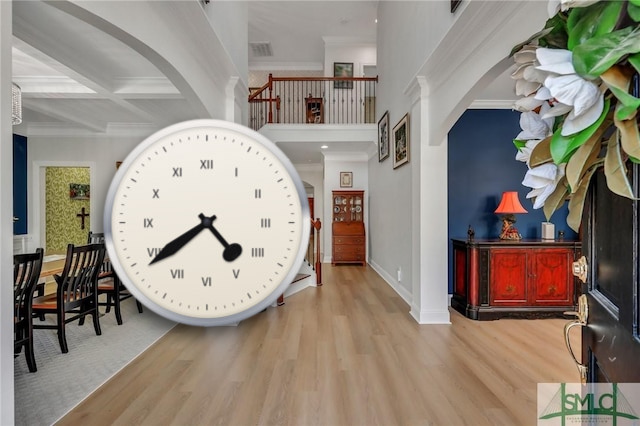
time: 4:39
